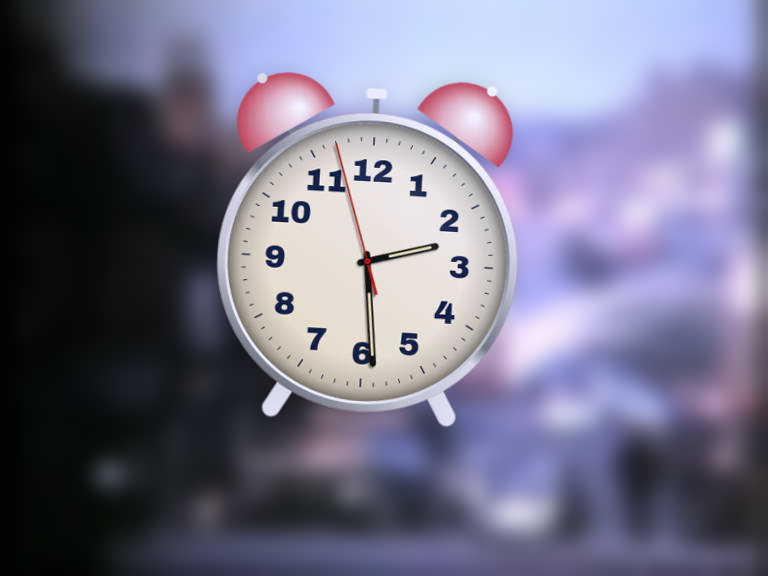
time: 2:28:57
